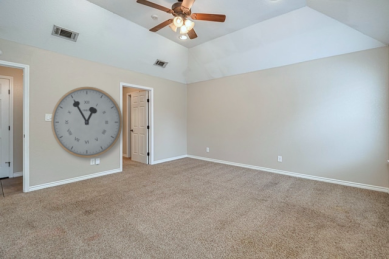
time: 12:55
